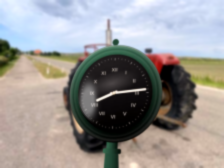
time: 8:14
